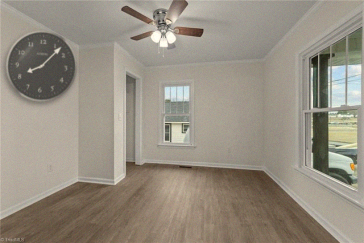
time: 8:07
